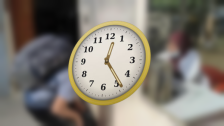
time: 12:24
